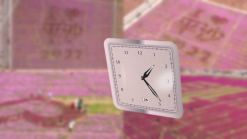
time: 1:24
